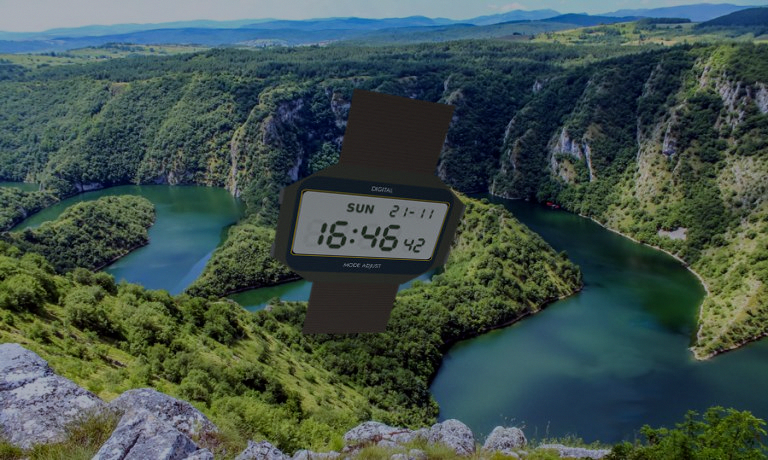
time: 16:46:42
